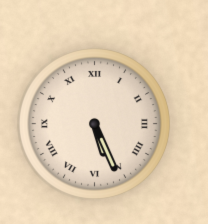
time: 5:26
